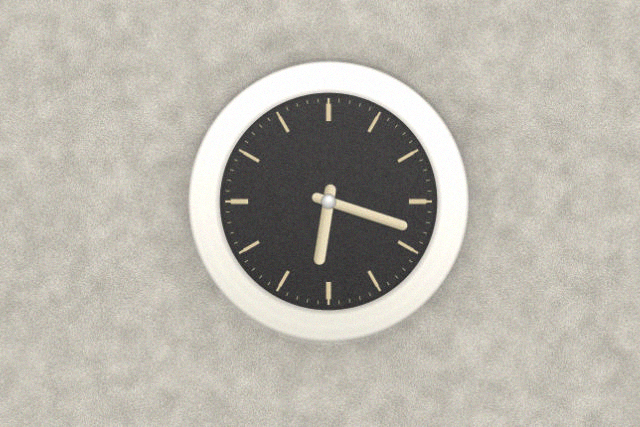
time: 6:18
